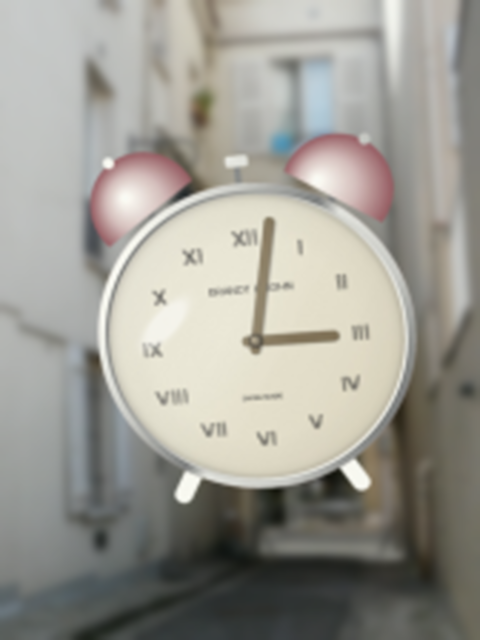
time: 3:02
